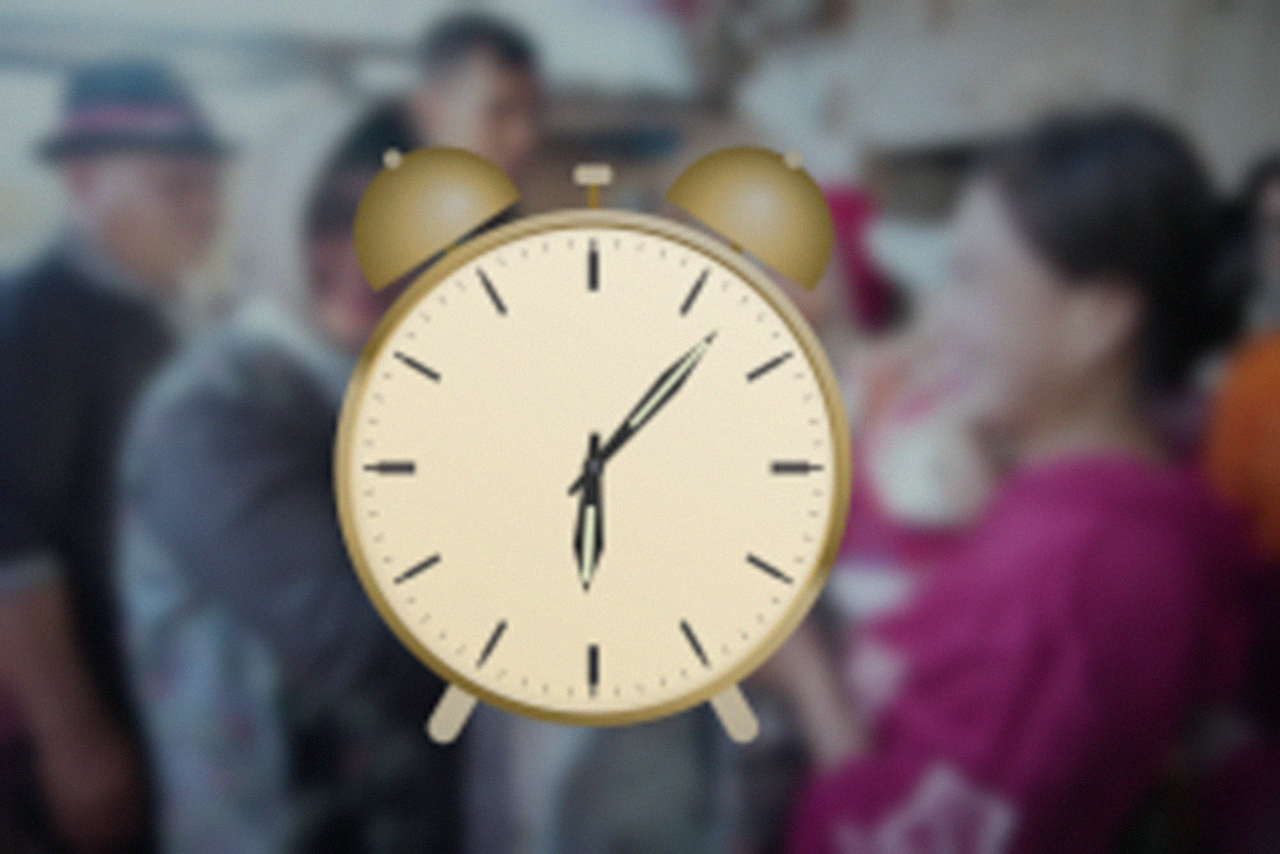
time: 6:07
